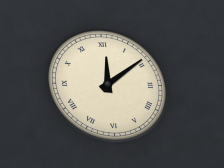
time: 12:09
